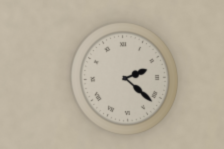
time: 2:22
